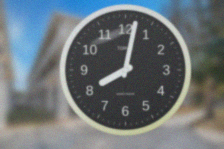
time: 8:02
